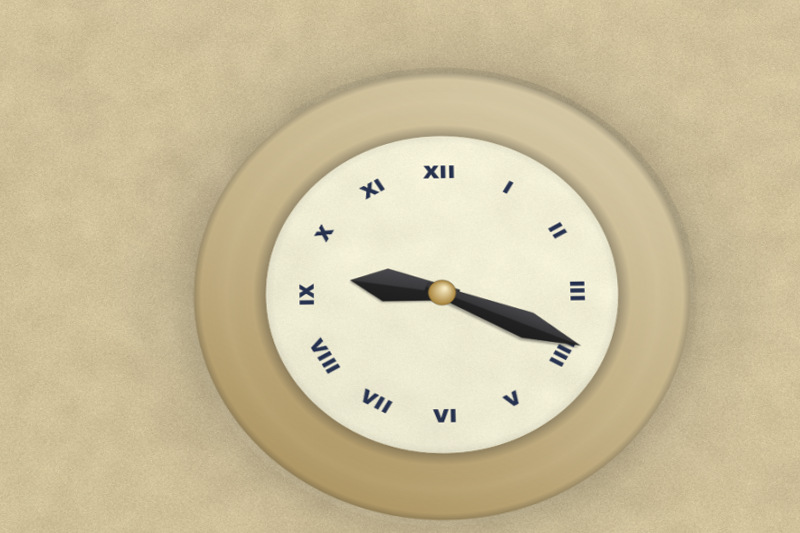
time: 9:19
